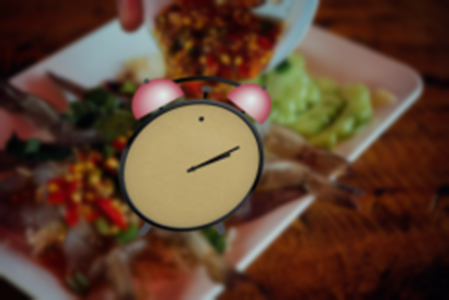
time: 2:10
